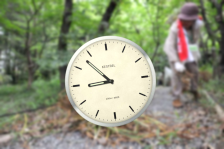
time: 8:53
